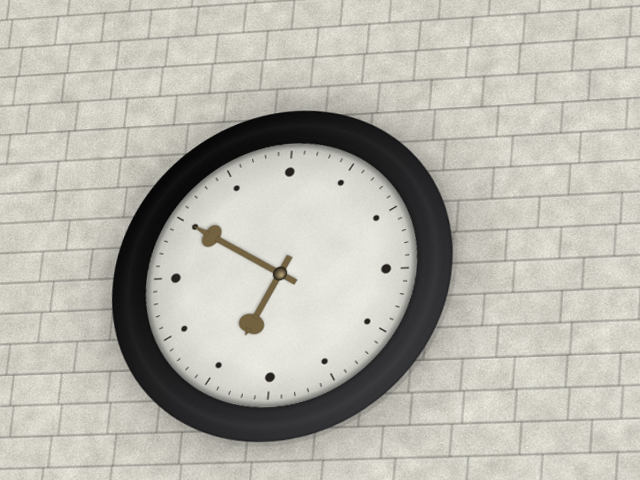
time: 6:50
